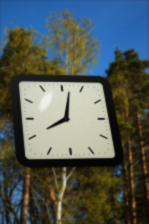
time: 8:02
